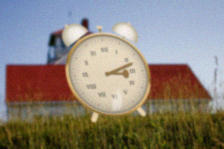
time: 3:12
